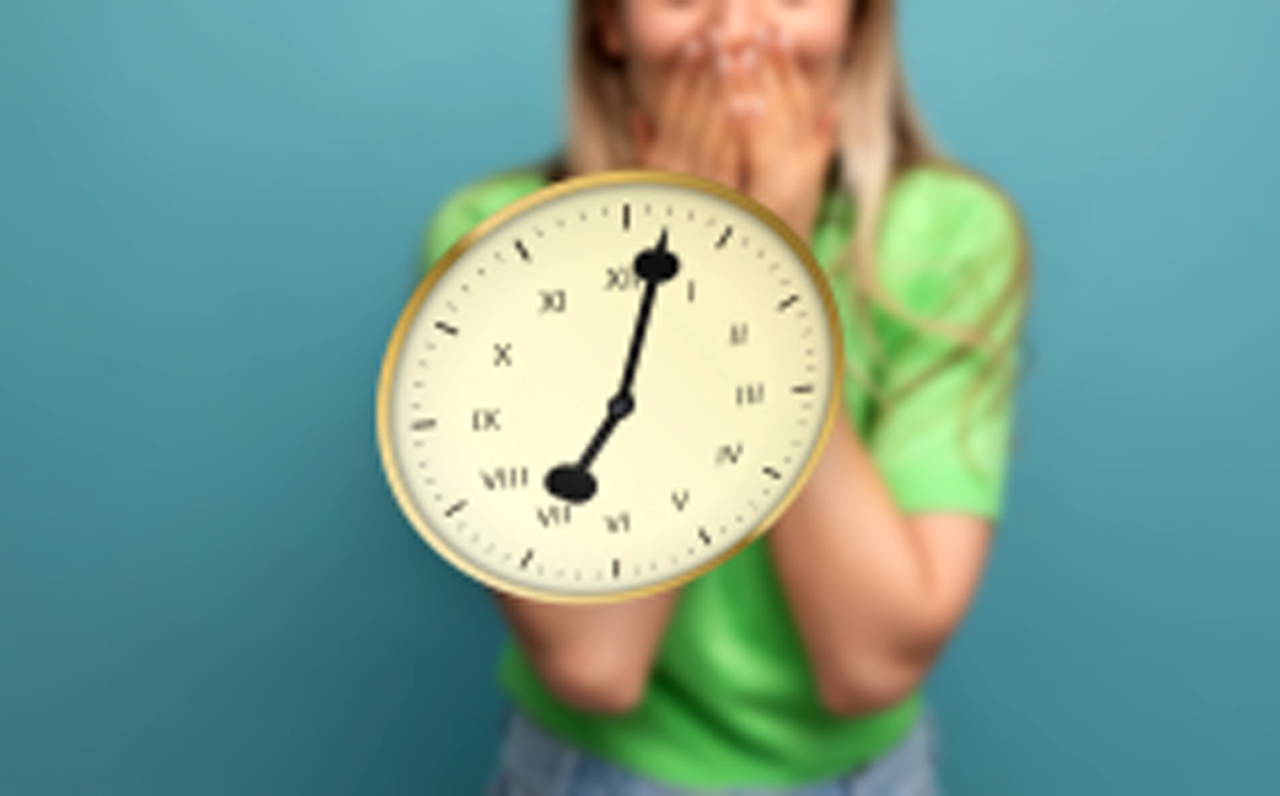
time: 7:02
